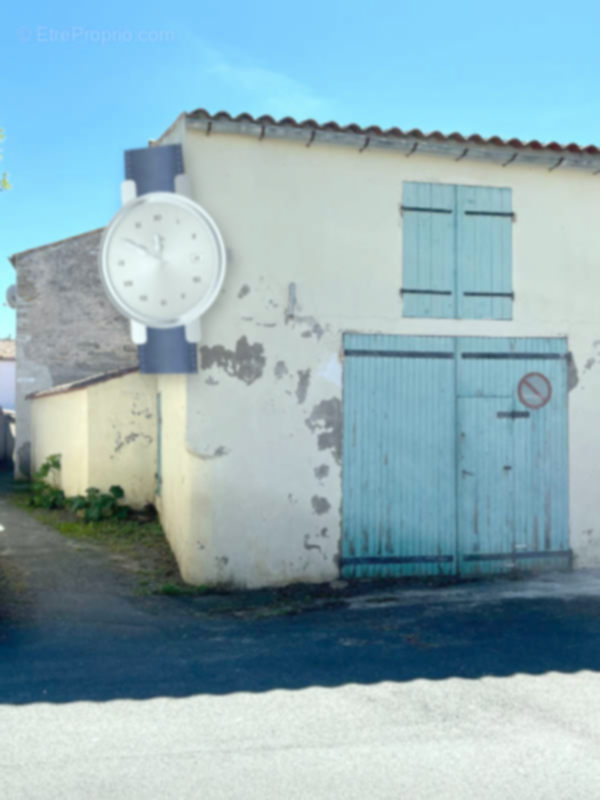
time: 11:50
